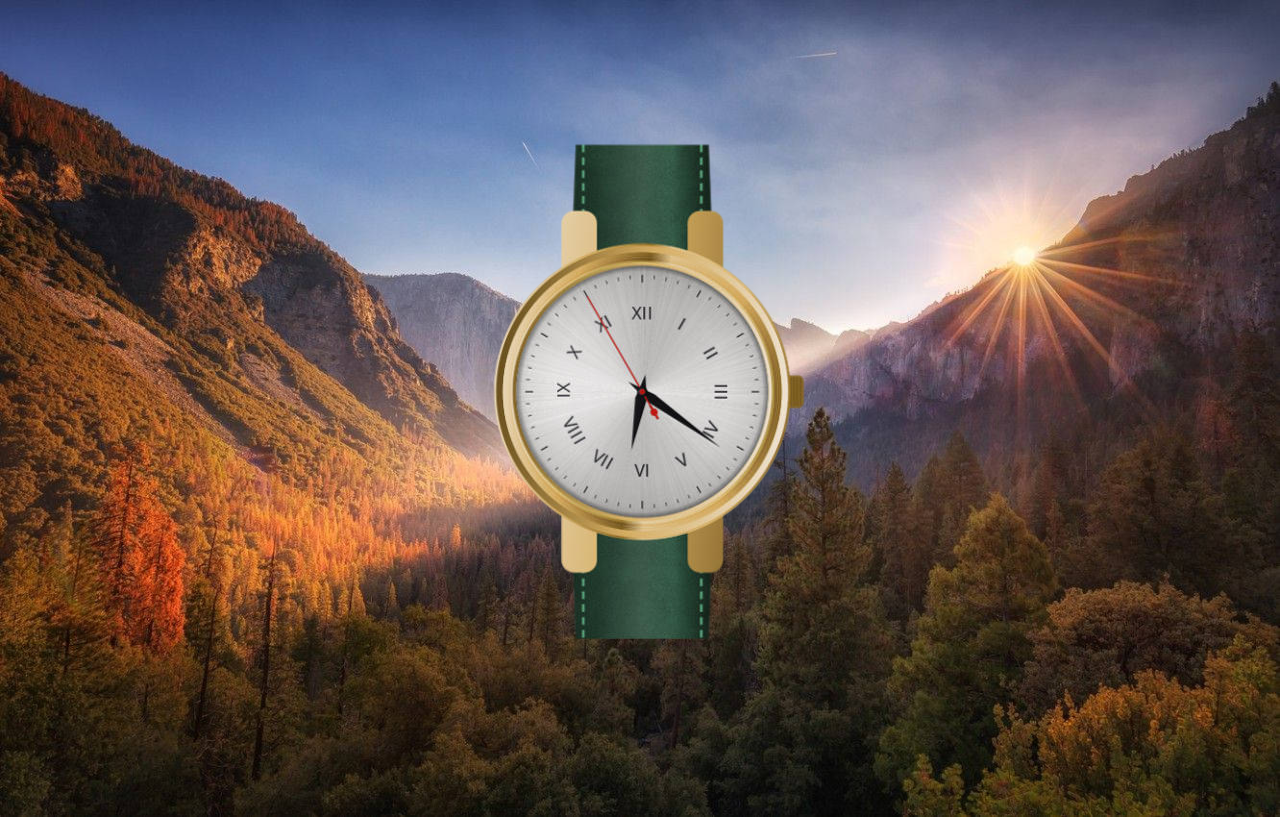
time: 6:20:55
